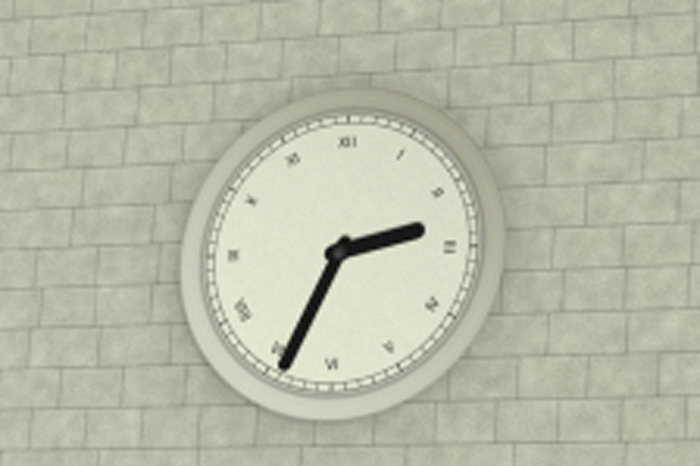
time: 2:34
